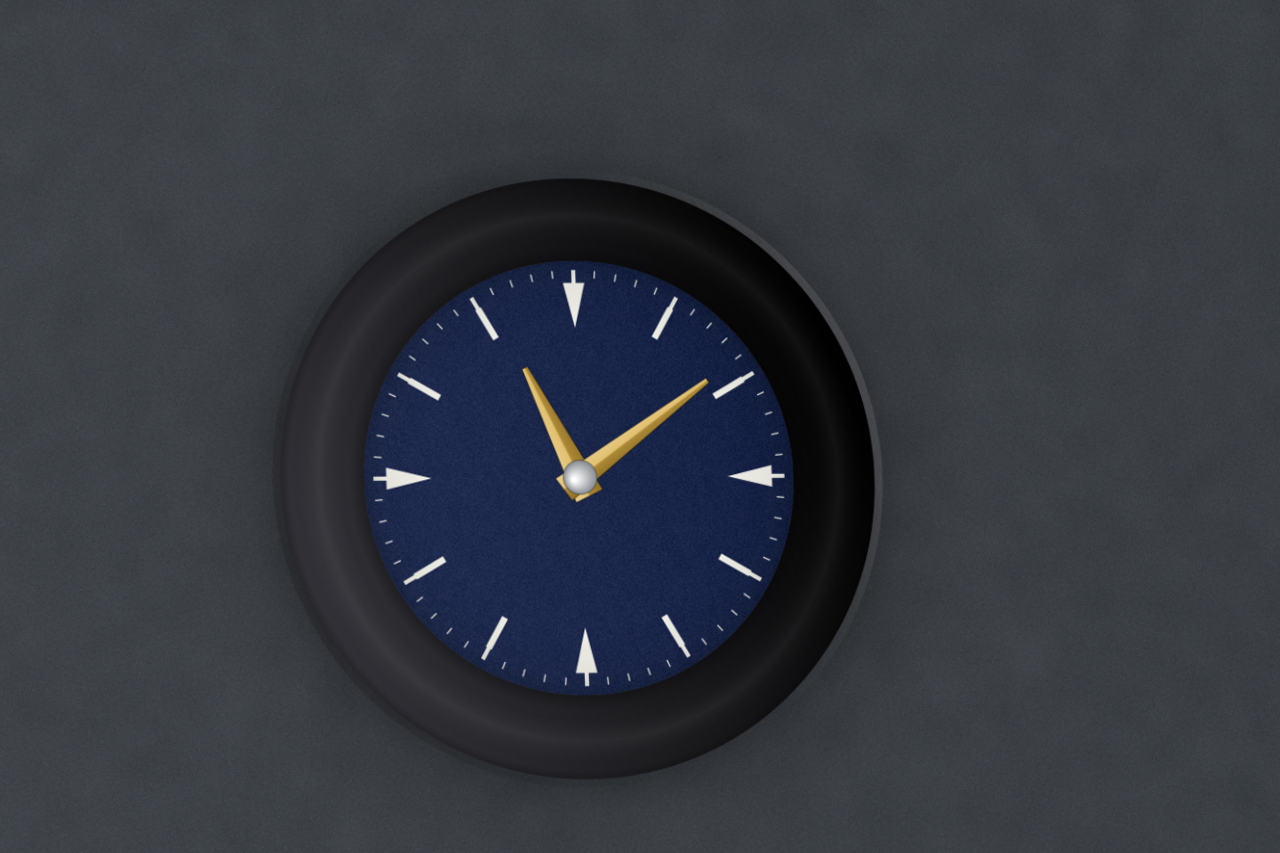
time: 11:09
